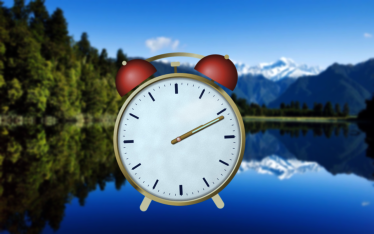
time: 2:11
